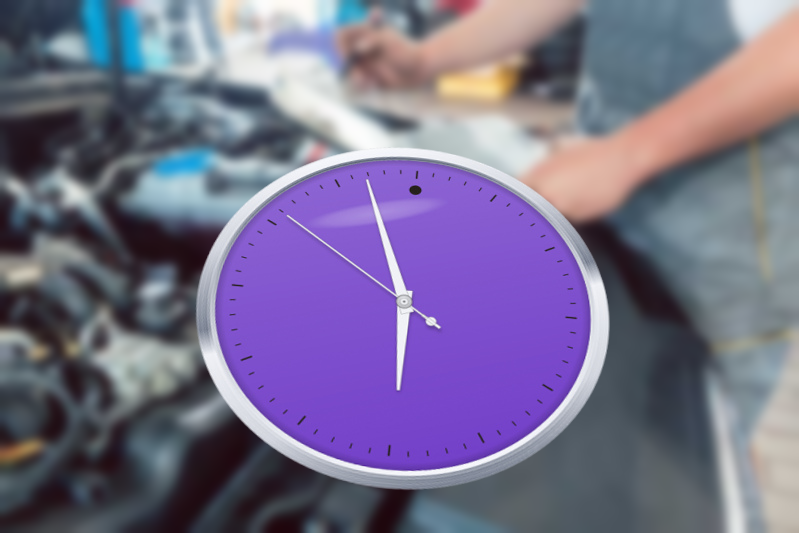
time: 5:56:51
